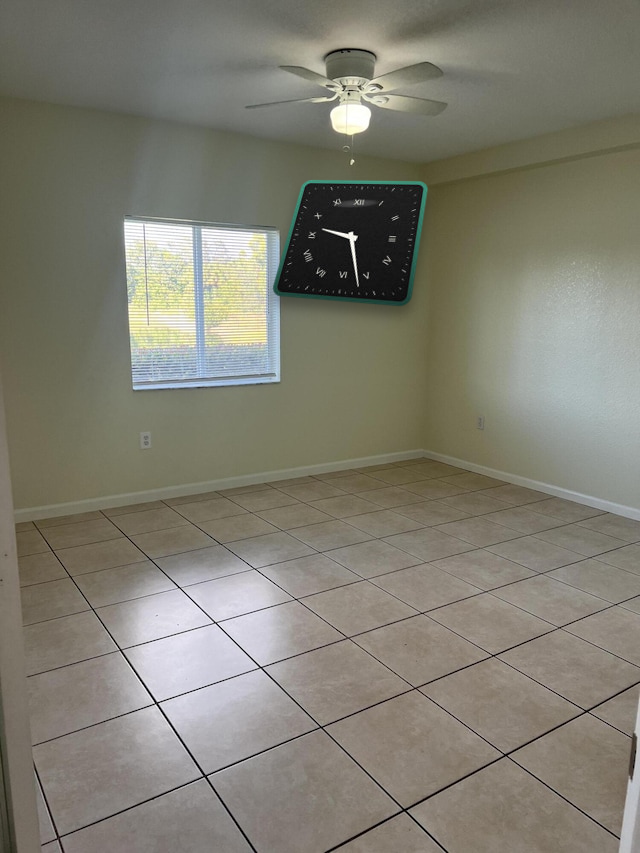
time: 9:27
